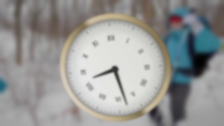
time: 8:28
